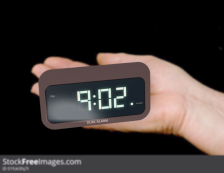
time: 9:02
